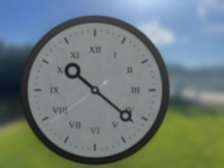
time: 10:21:39
